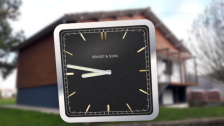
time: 8:47
